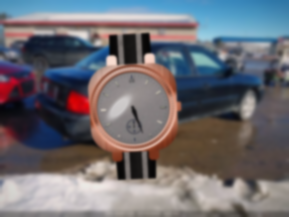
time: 5:27
